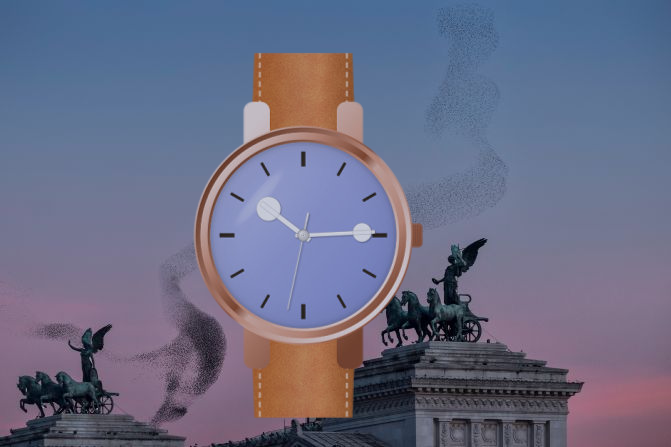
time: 10:14:32
